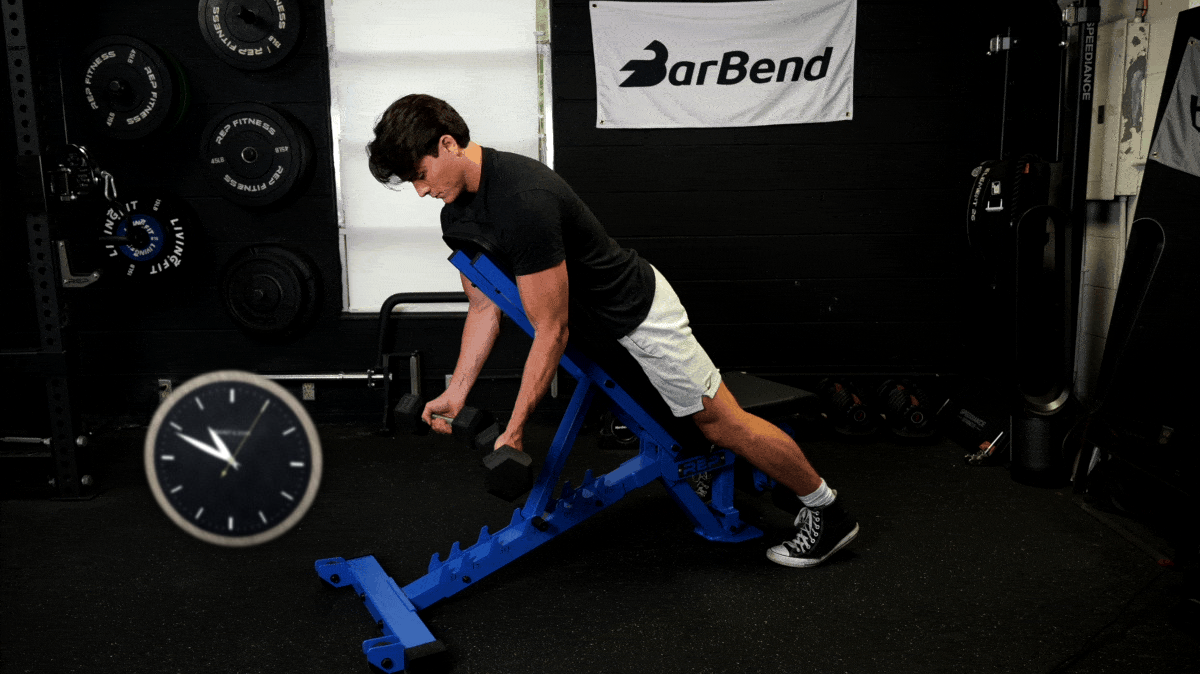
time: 10:49:05
